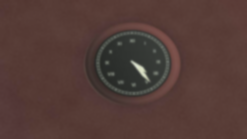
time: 4:24
